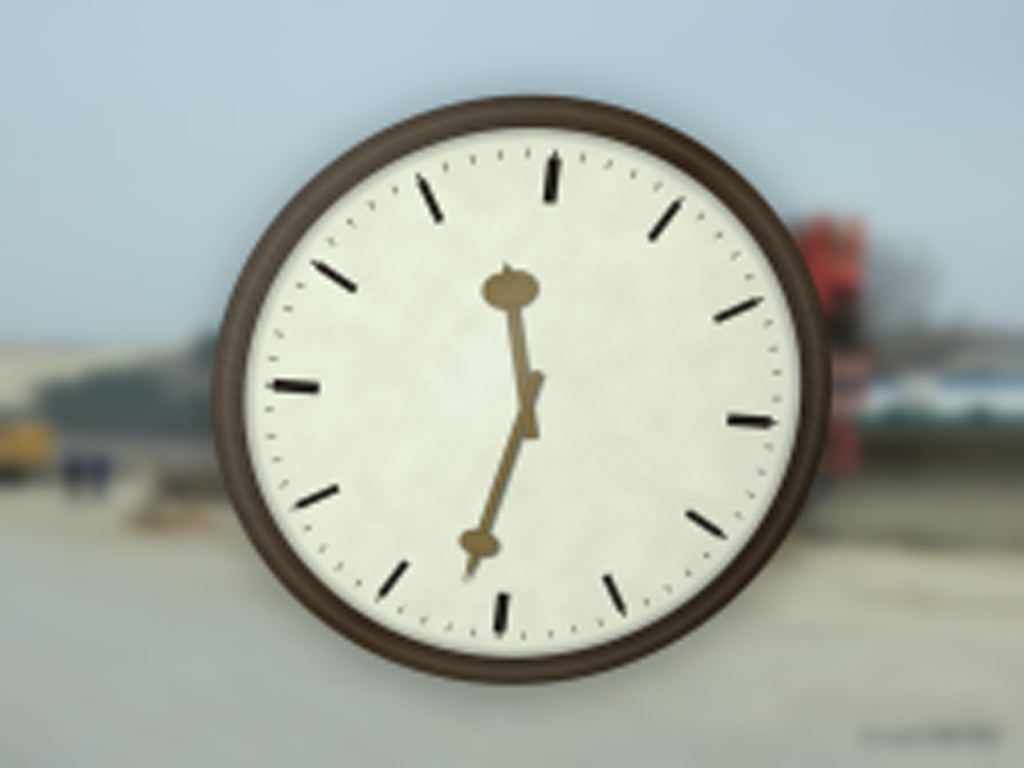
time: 11:32
